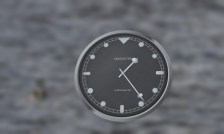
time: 1:24
